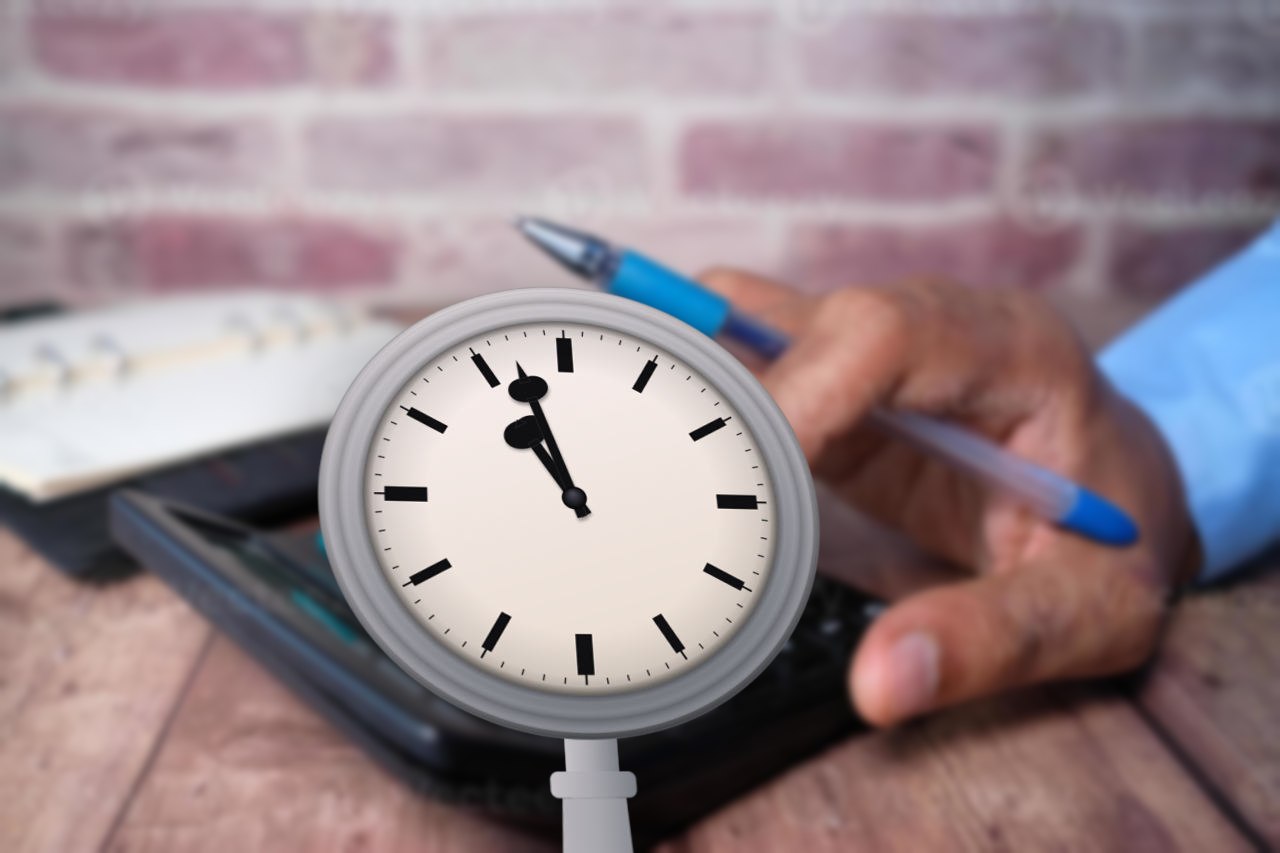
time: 10:57
